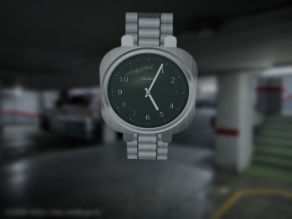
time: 5:04
